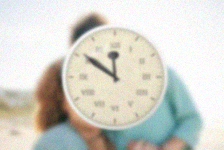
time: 11:51
